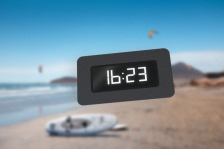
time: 16:23
